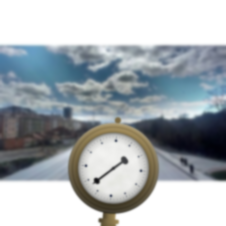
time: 1:38
